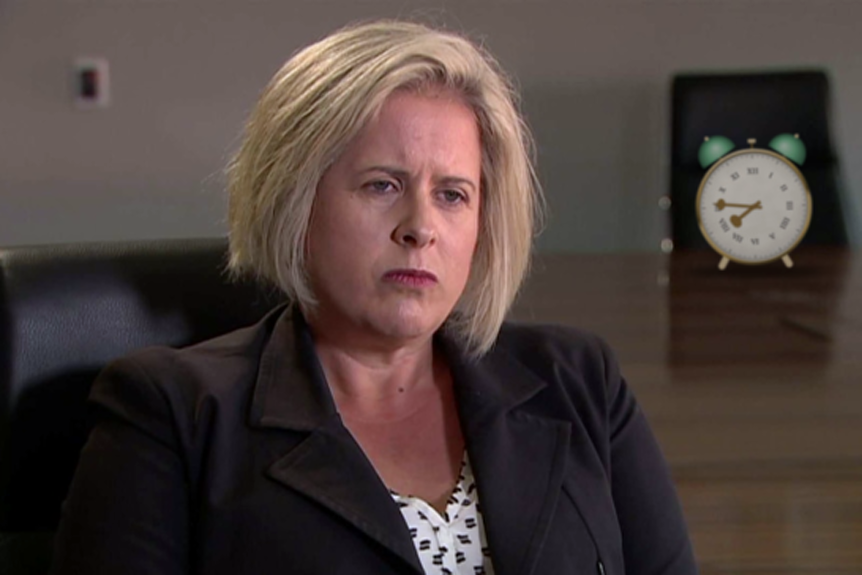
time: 7:46
